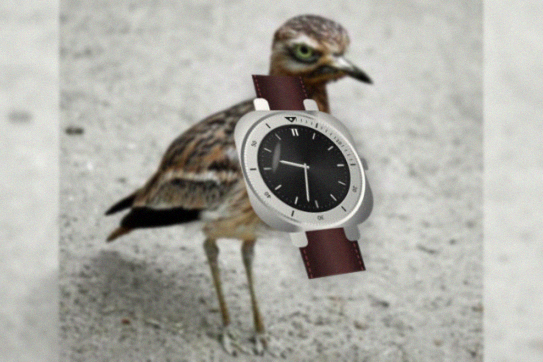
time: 9:32
